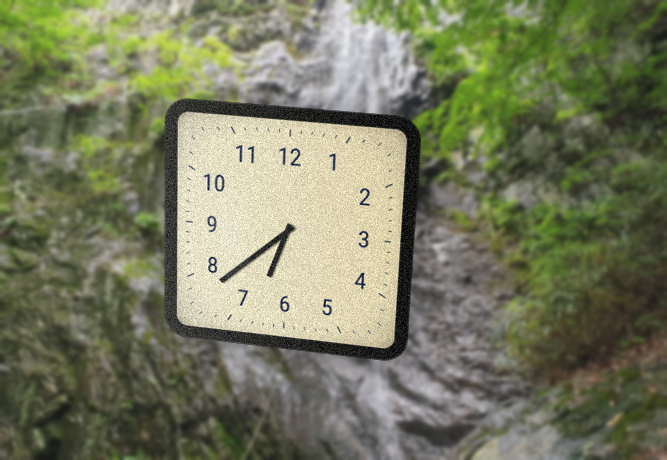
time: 6:38
